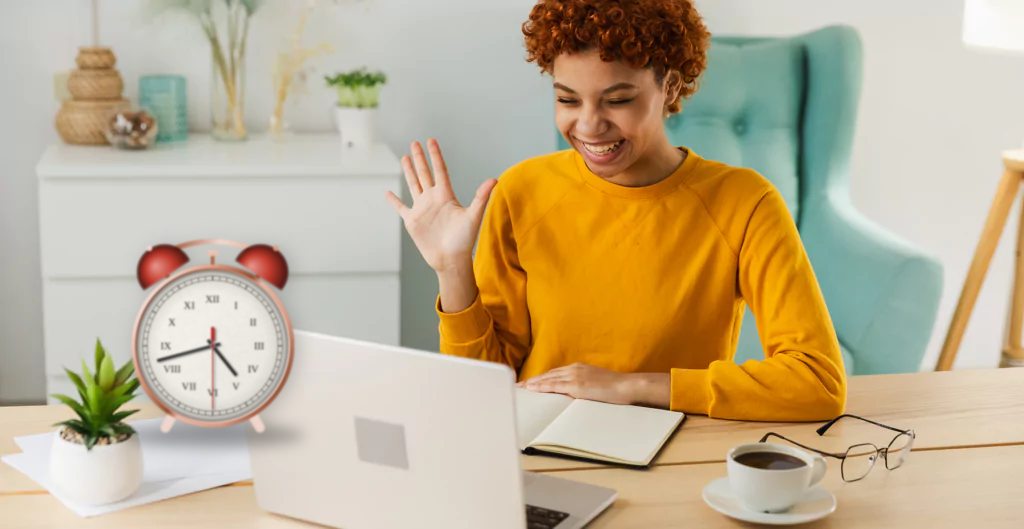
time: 4:42:30
